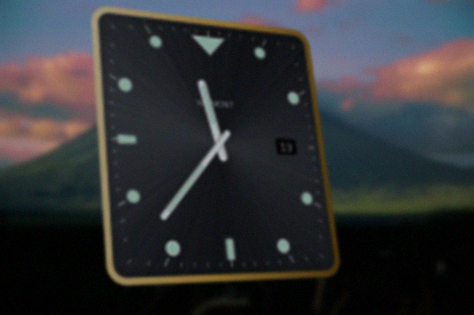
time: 11:37
